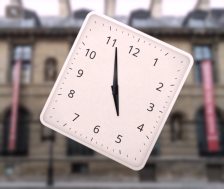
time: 4:56
